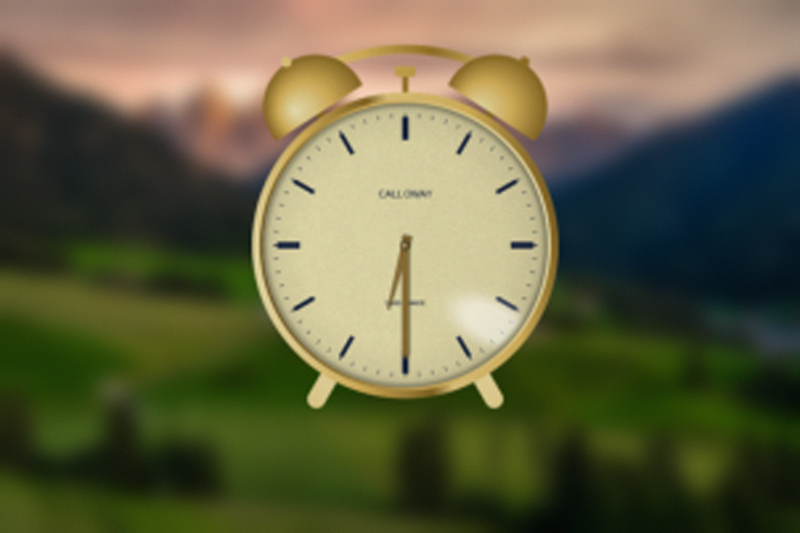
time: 6:30
